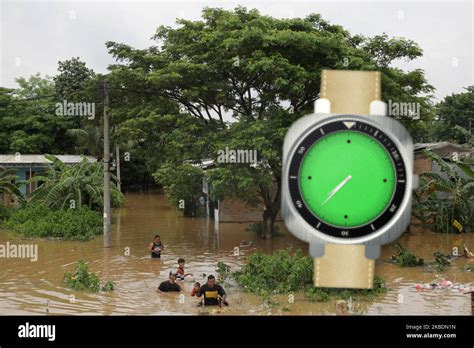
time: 7:37
